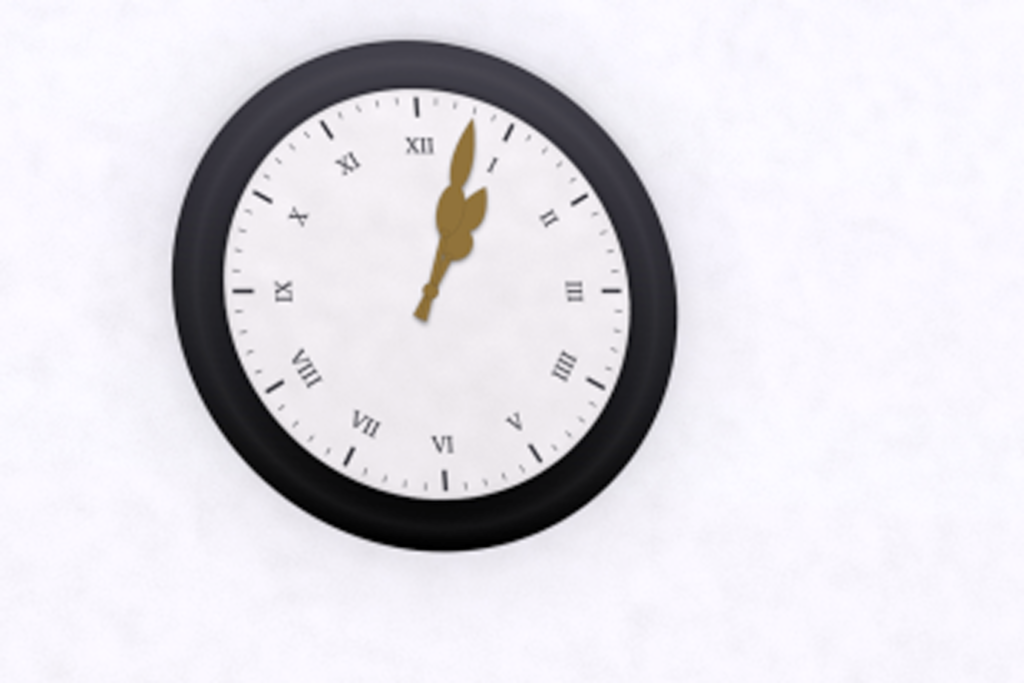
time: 1:03
